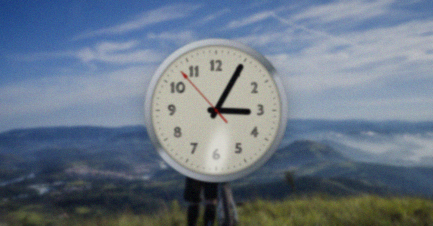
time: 3:04:53
